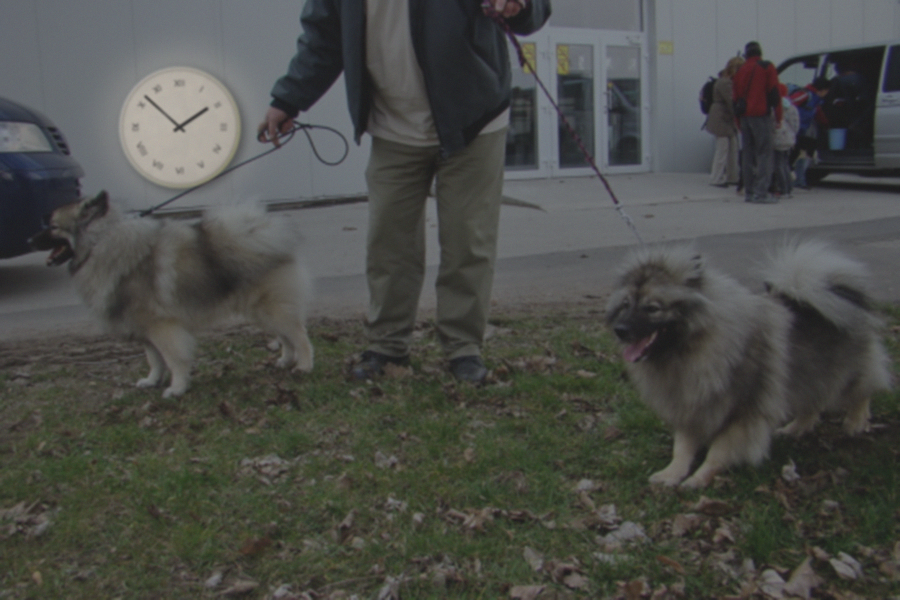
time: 1:52
